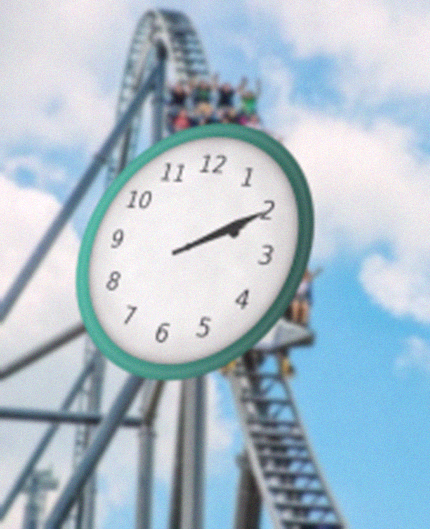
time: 2:10
